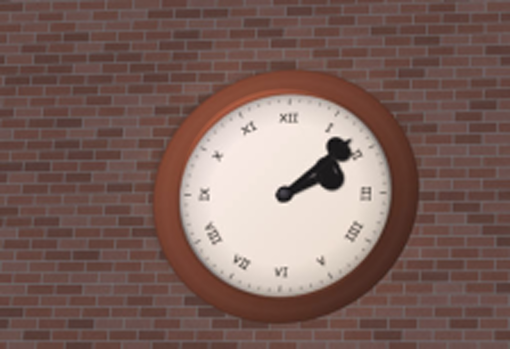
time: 2:08
